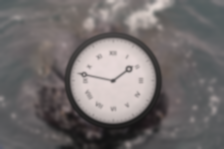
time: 1:47
